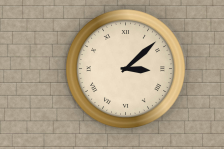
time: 3:08
